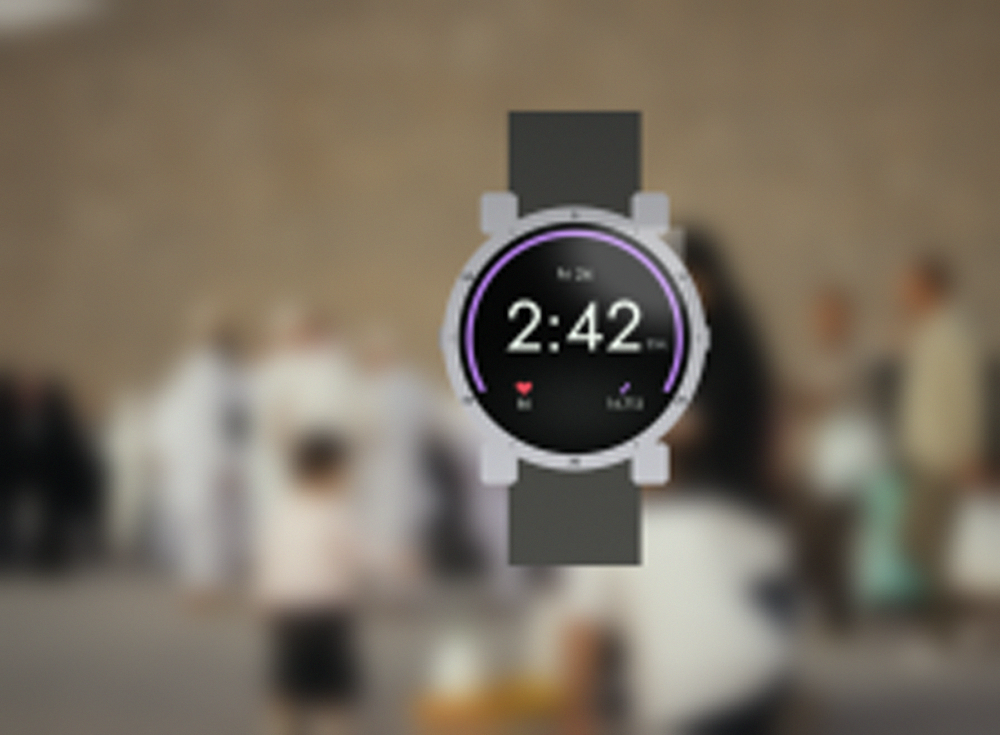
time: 2:42
